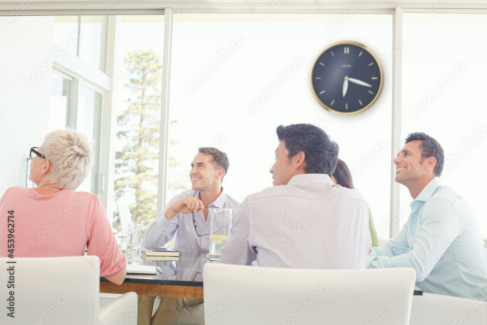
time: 6:18
